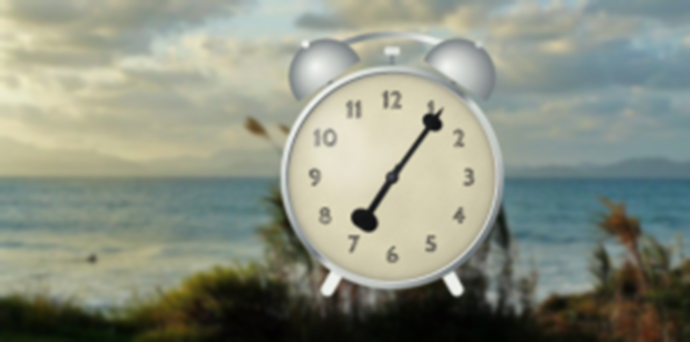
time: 7:06
